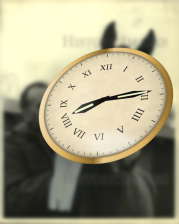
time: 8:14
